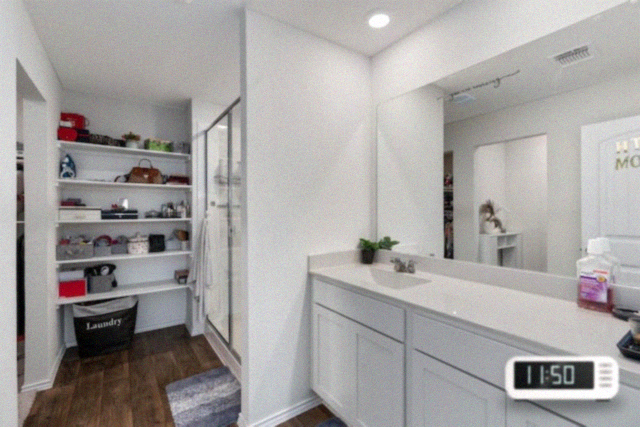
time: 11:50
